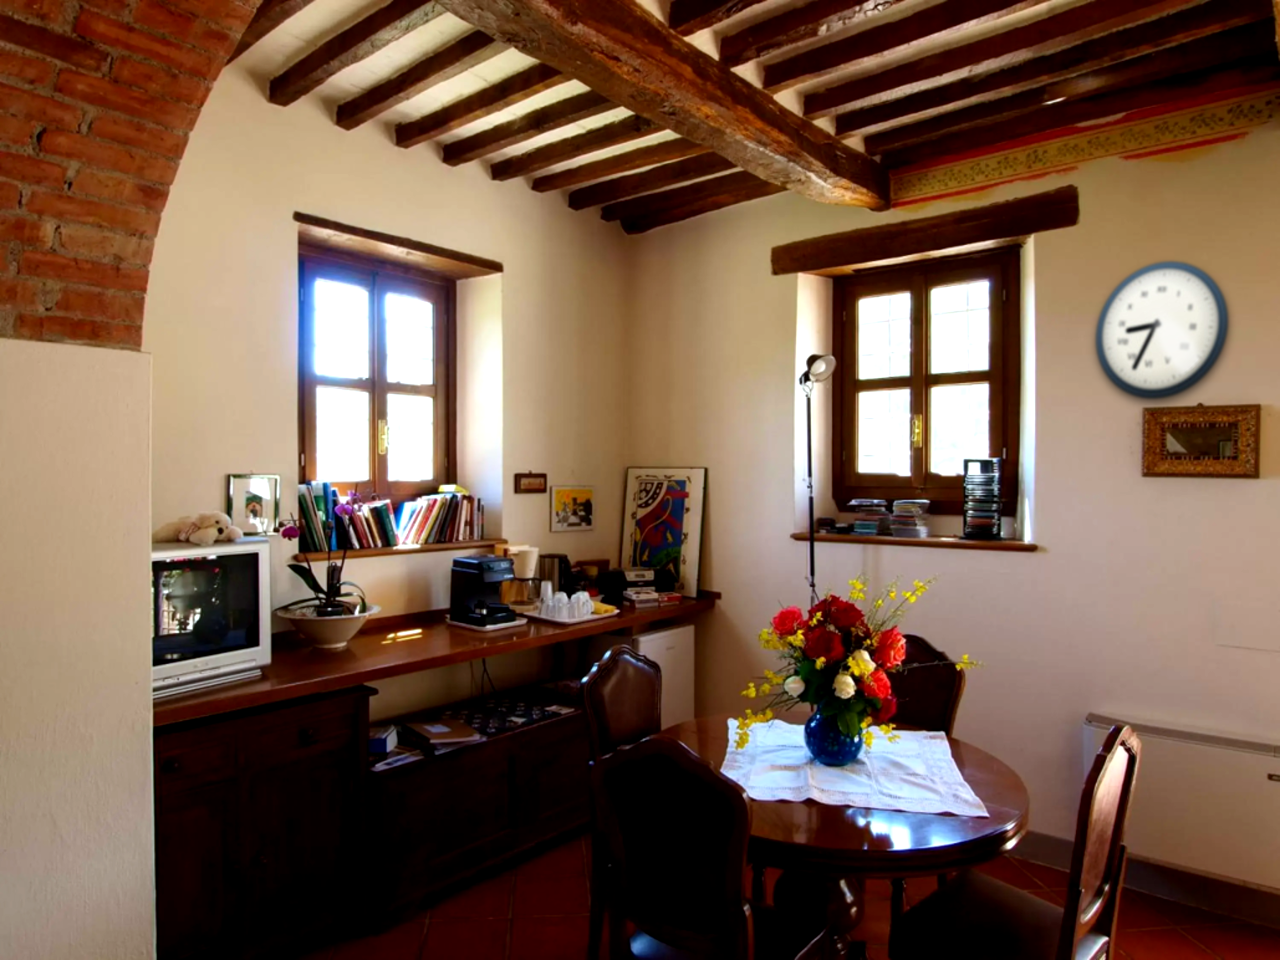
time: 8:33
